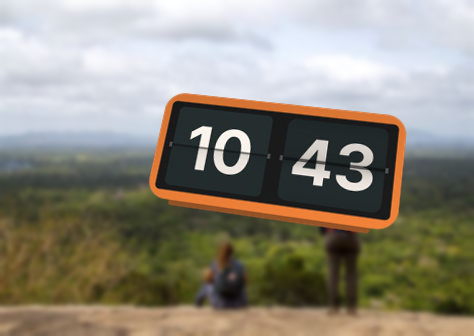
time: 10:43
